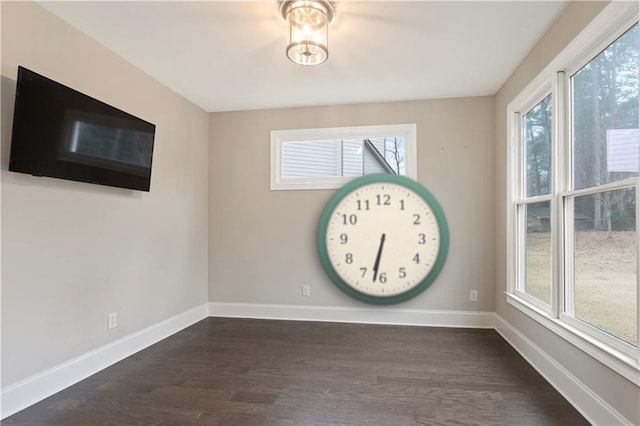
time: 6:32
